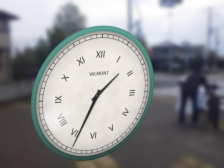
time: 1:34
